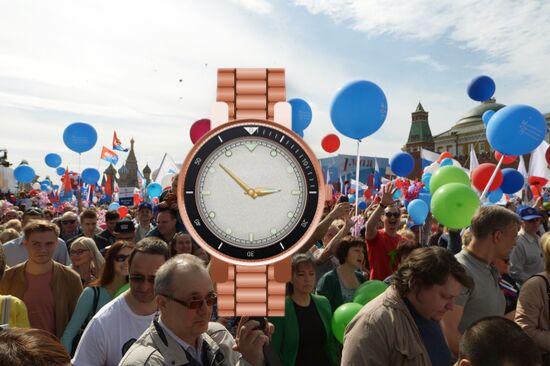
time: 2:52
